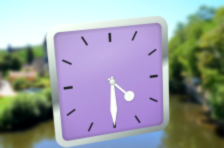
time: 4:30
